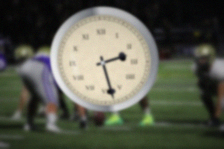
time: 2:28
